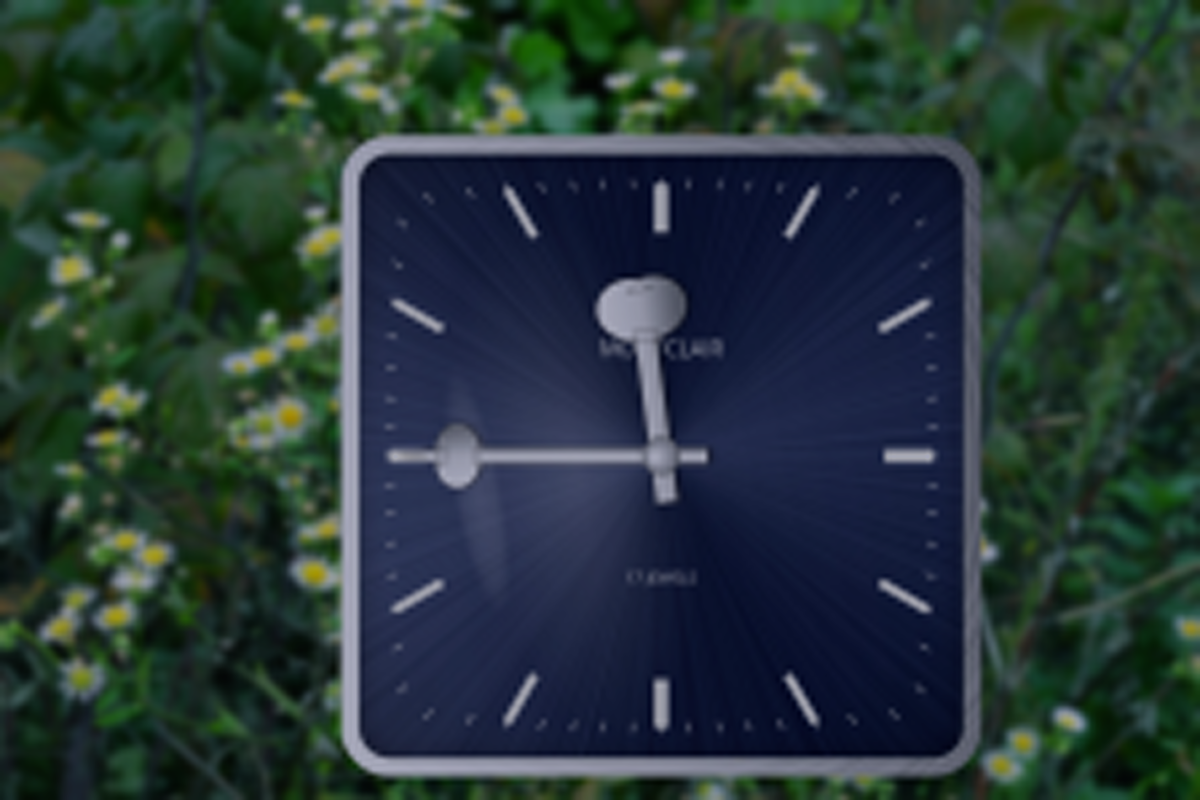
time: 11:45
